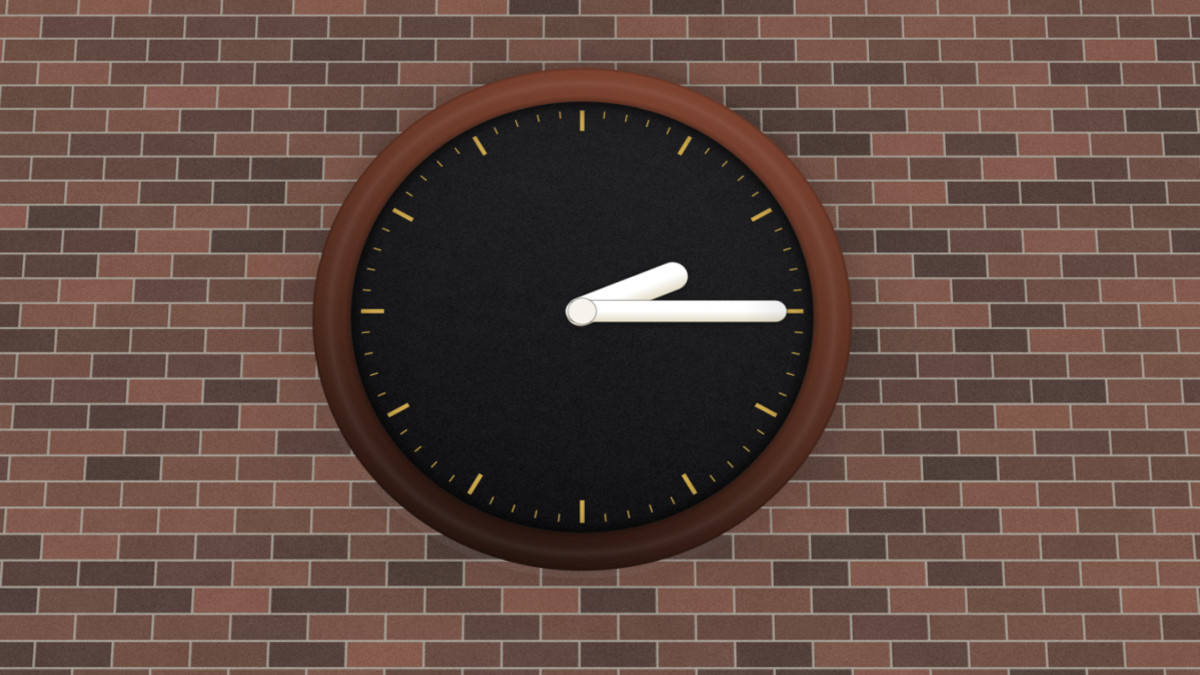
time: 2:15
